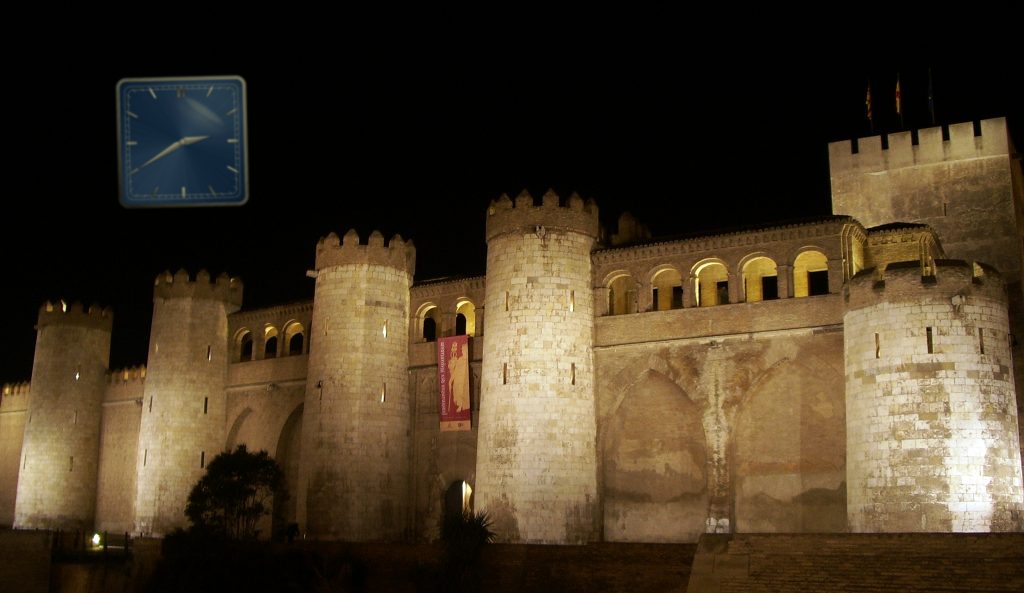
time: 2:40
